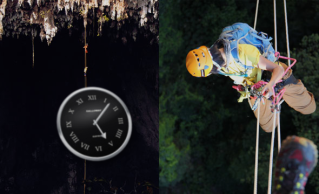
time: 5:07
